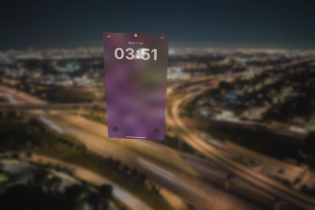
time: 3:51
